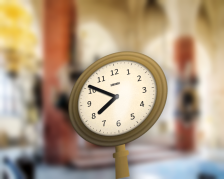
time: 7:51
